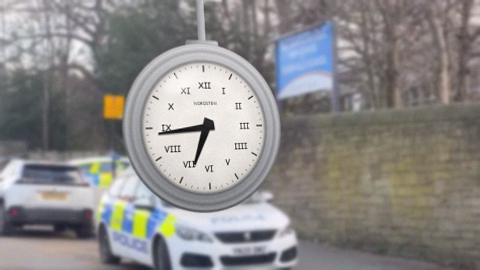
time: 6:44
